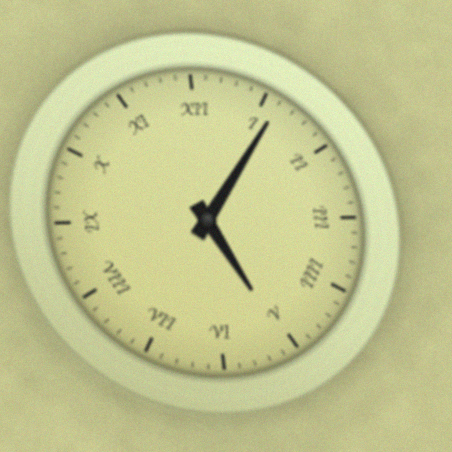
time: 5:06
